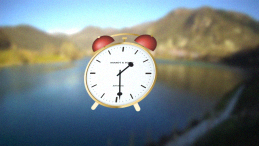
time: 1:29
